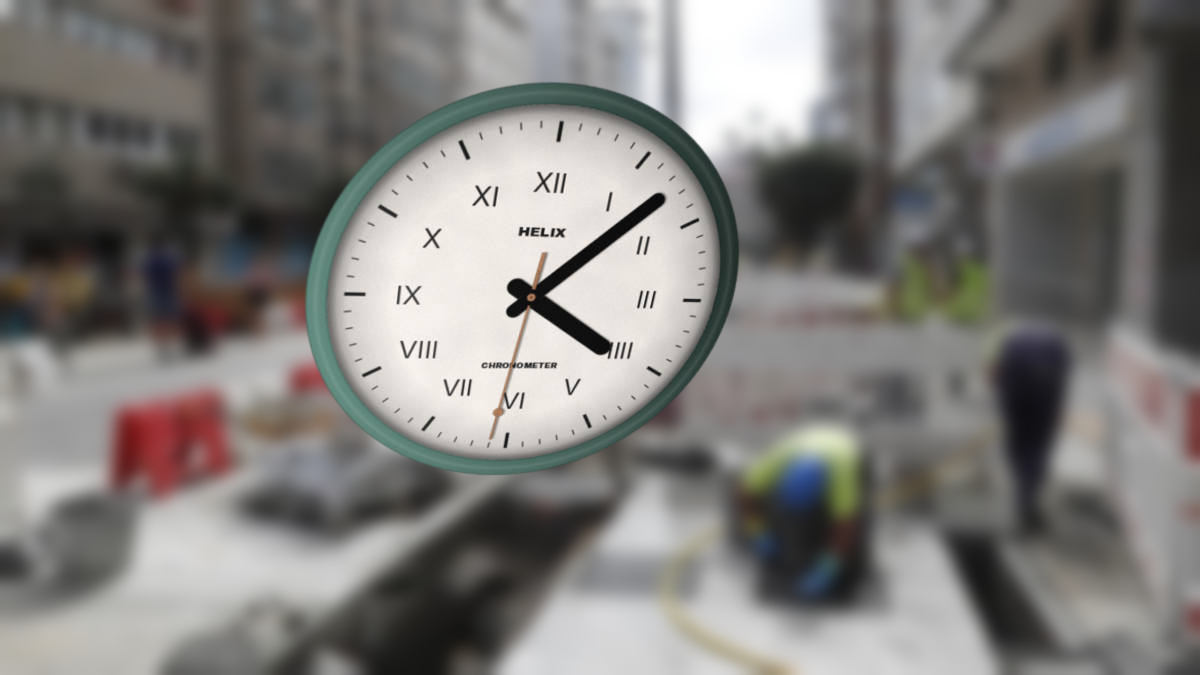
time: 4:07:31
